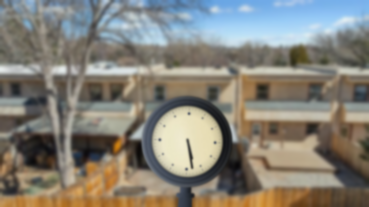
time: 5:28
